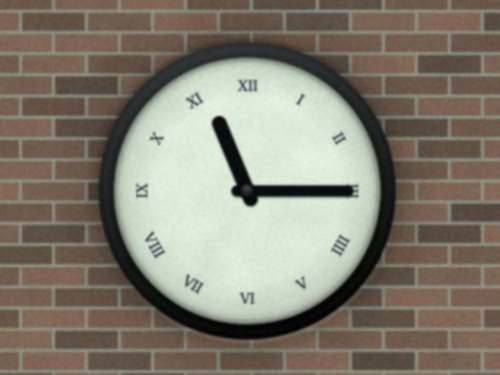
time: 11:15
